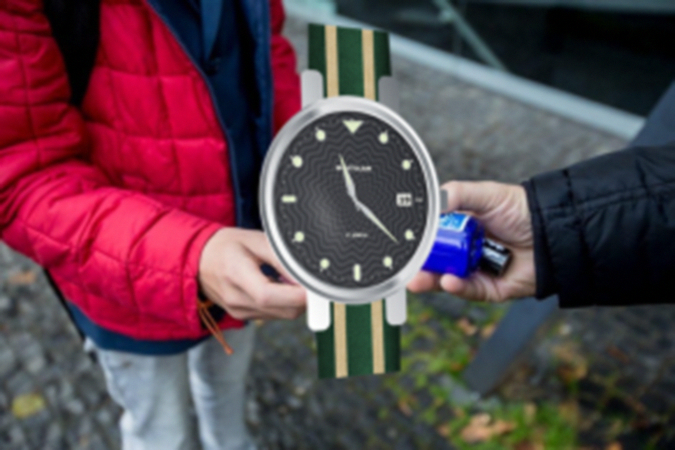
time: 11:22
